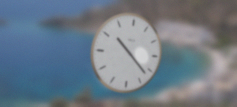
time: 10:22
